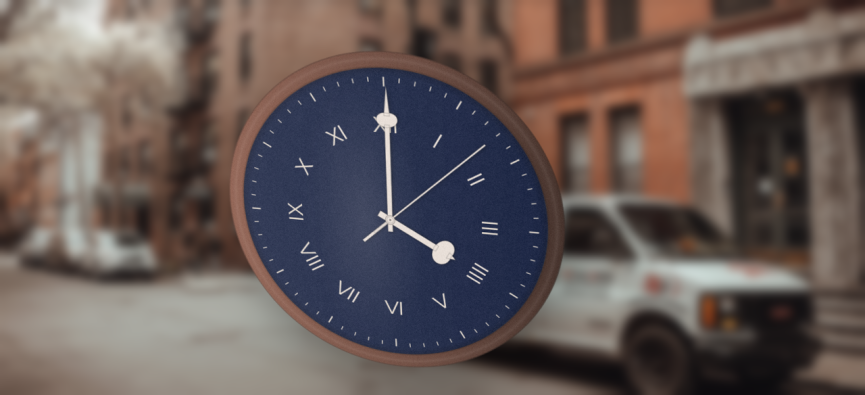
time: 4:00:08
